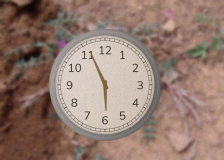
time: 5:56
